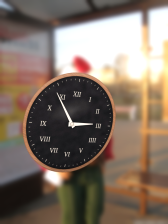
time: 2:54
